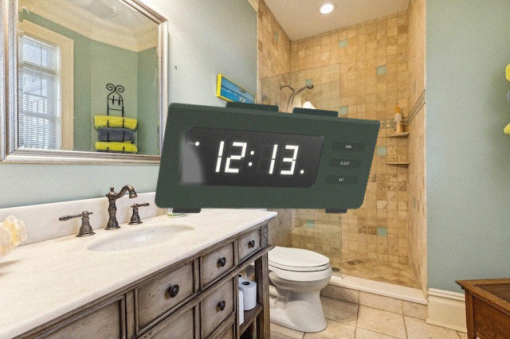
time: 12:13
